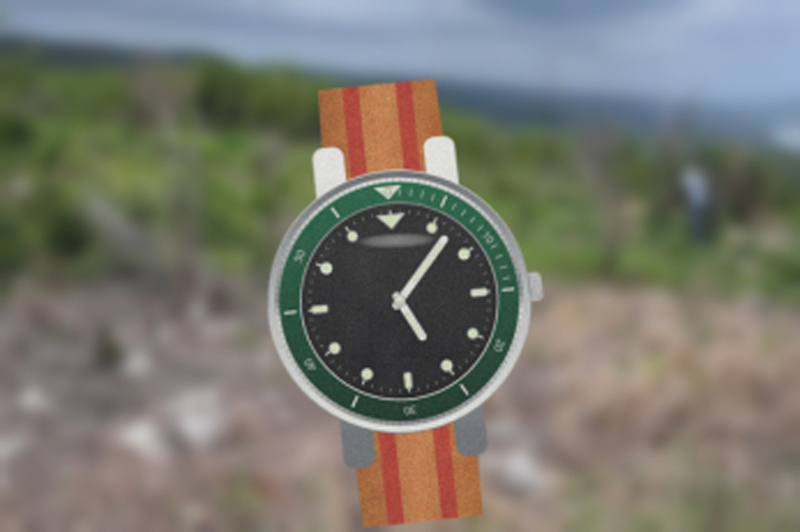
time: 5:07
